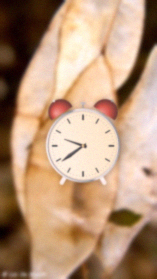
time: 9:39
